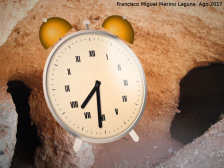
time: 7:31
